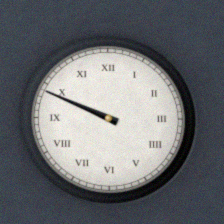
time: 9:49
